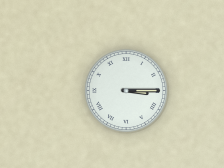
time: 3:15
